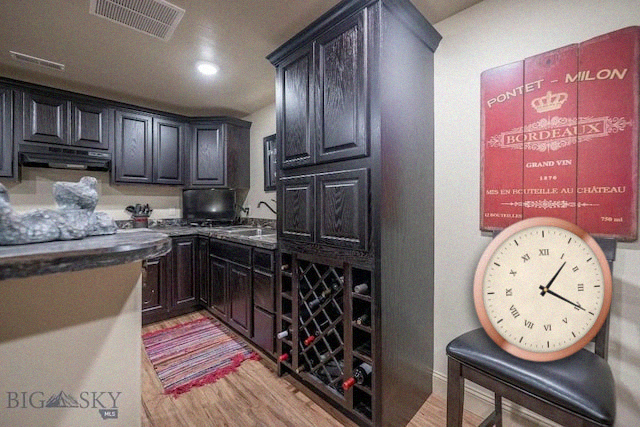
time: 1:20
